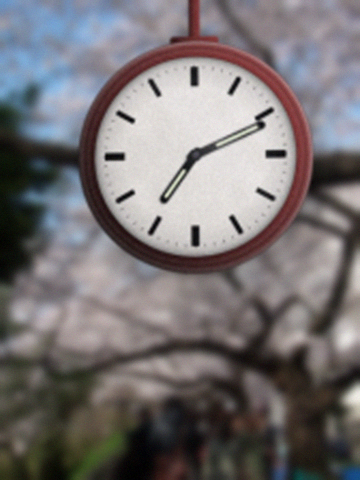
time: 7:11
